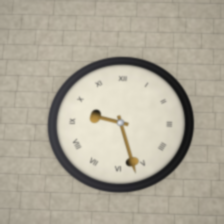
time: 9:27
